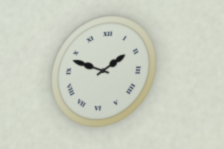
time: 1:48
